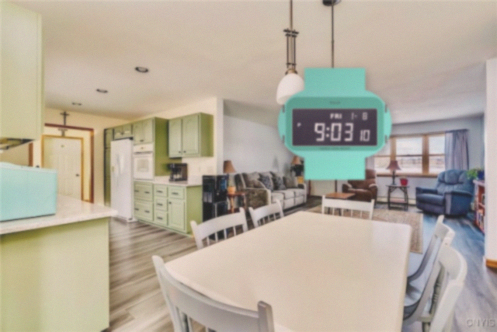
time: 9:03:10
